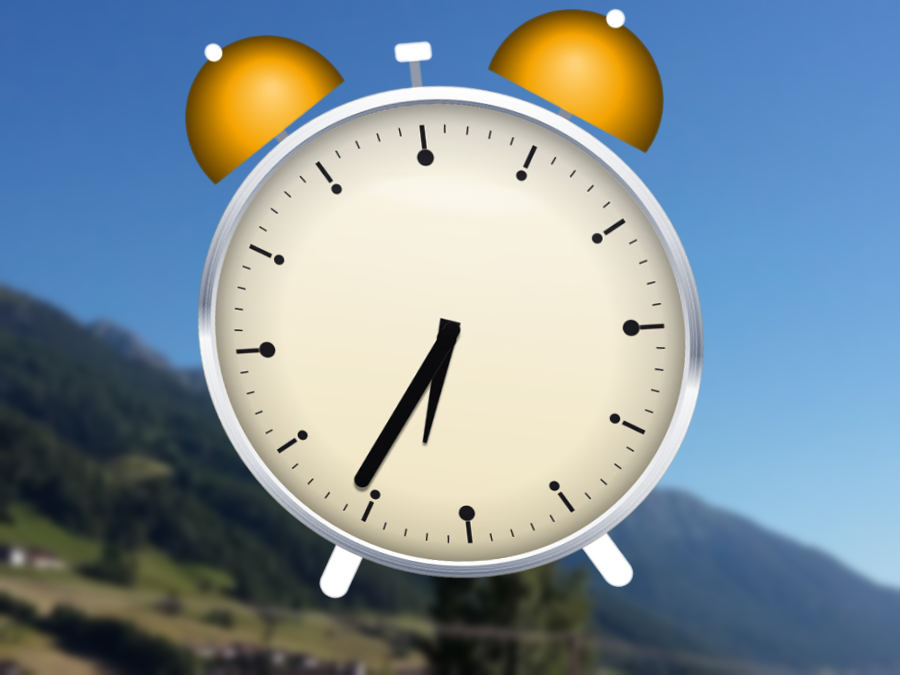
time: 6:36
